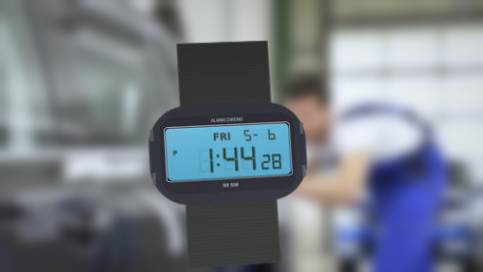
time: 1:44:28
